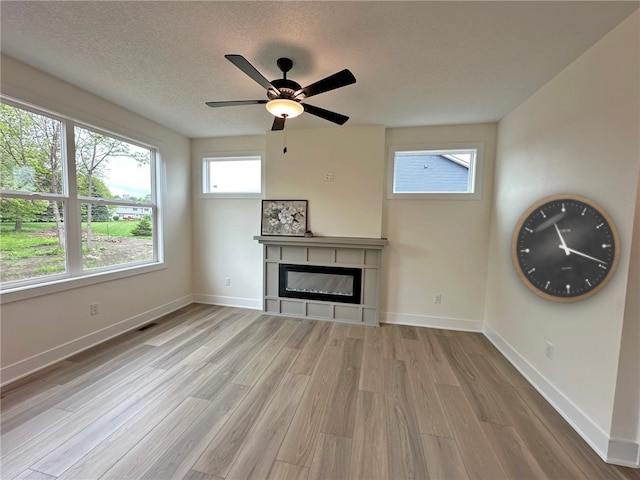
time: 11:19
